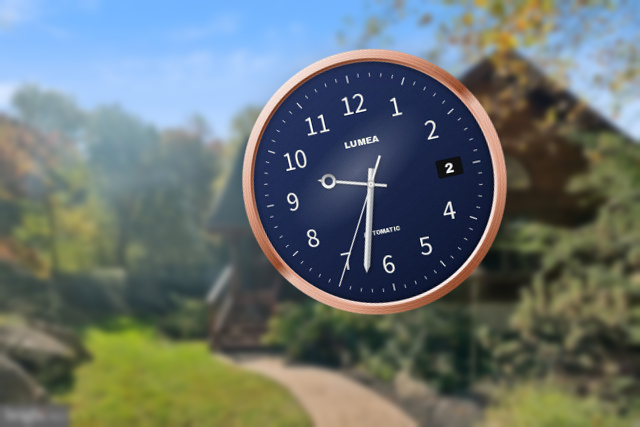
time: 9:32:35
